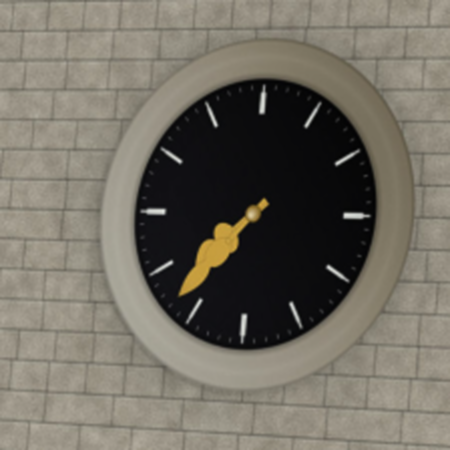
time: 7:37
